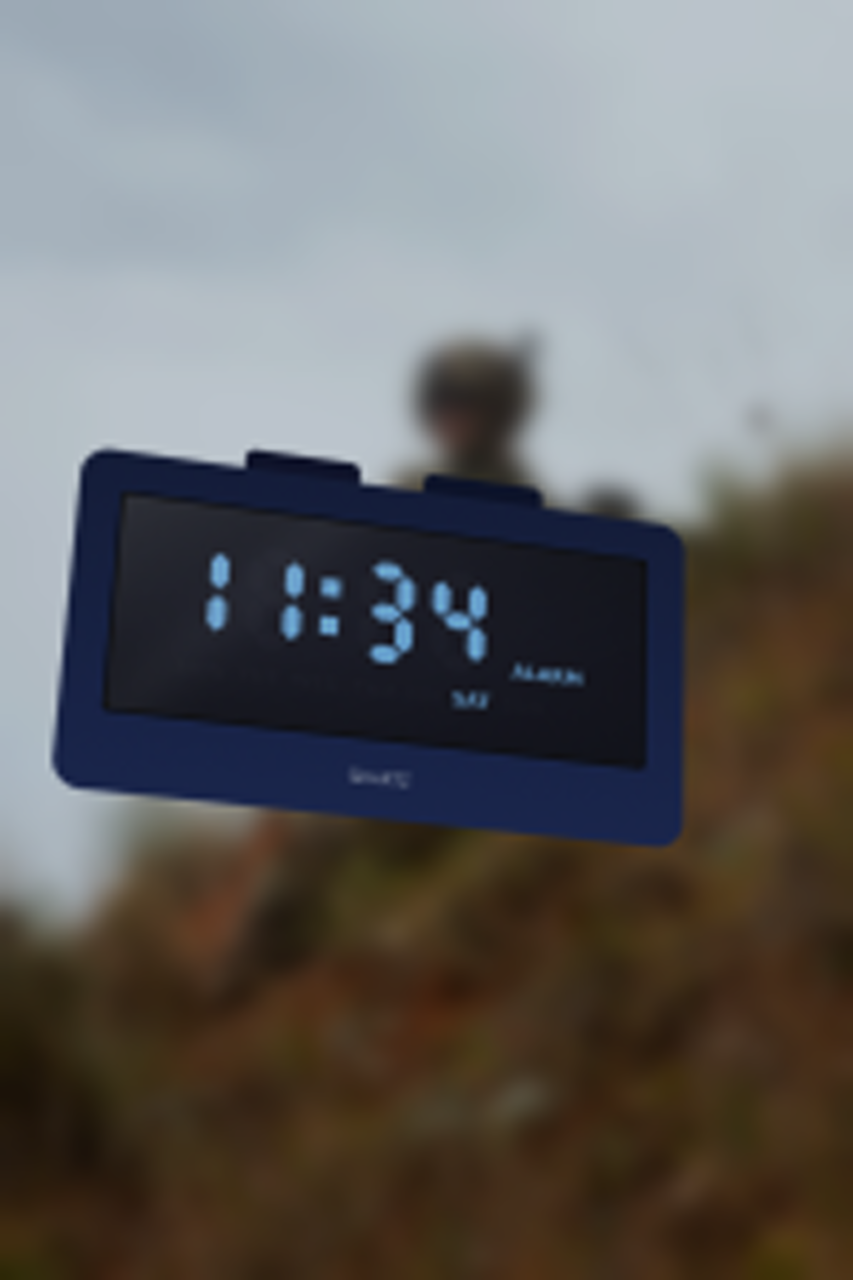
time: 11:34
